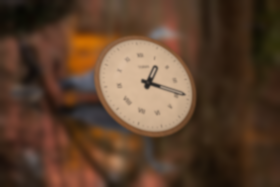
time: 1:19
